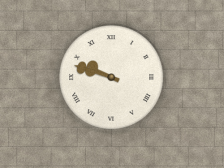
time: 9:48
